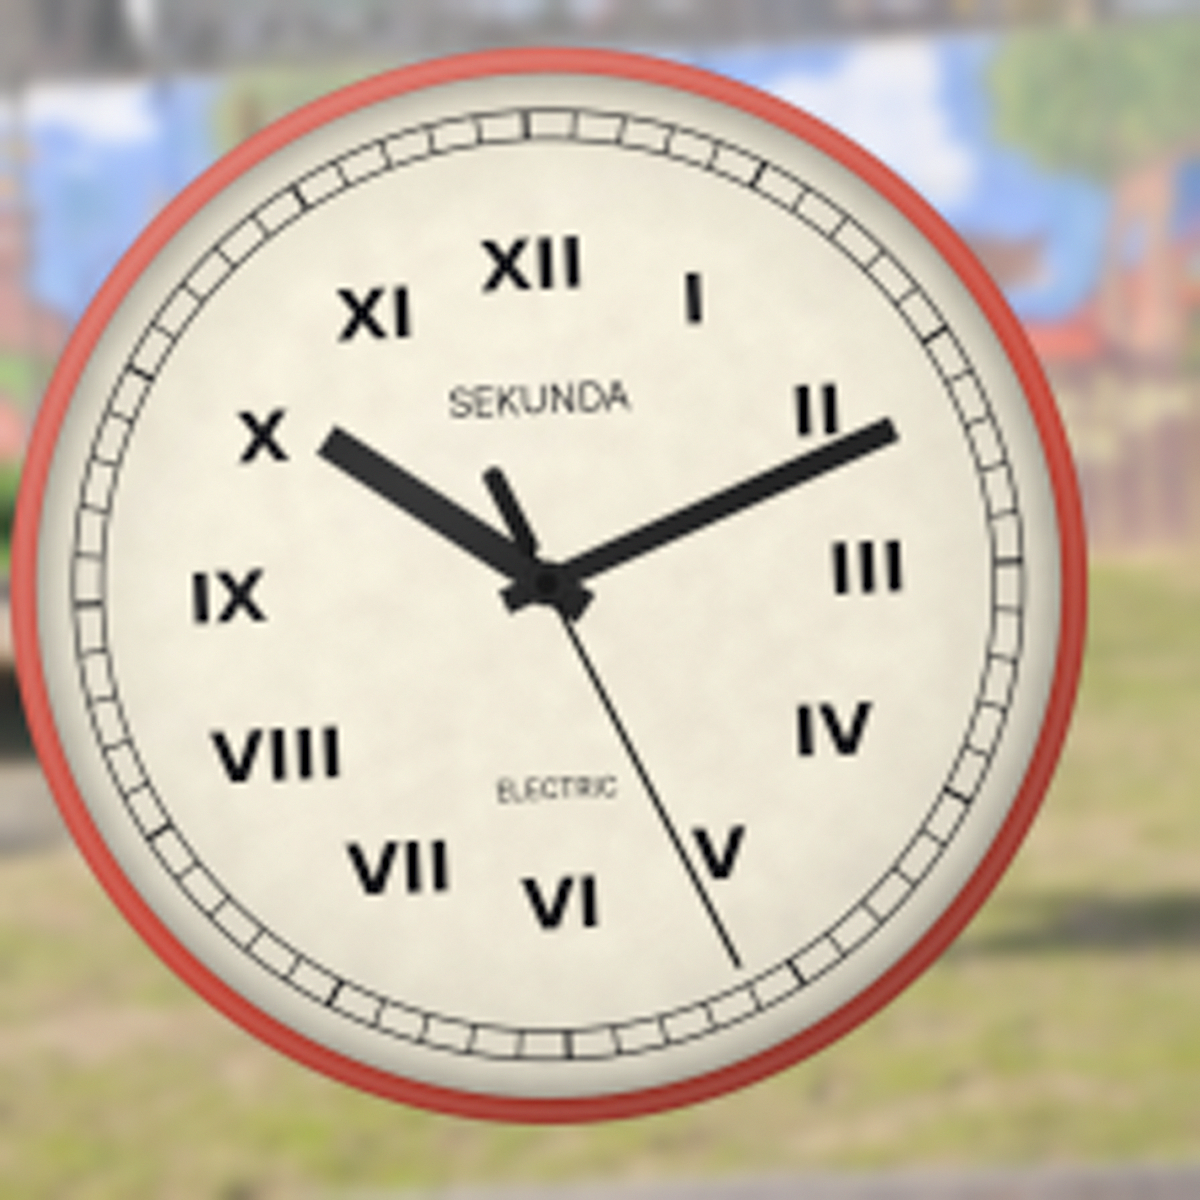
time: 10:11:26
